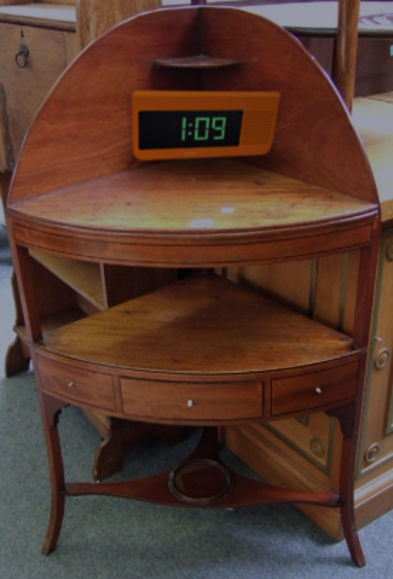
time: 1:09
